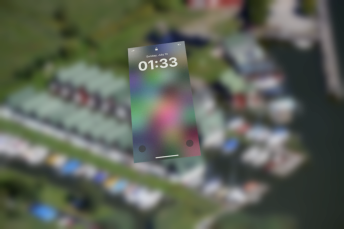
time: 1:33
